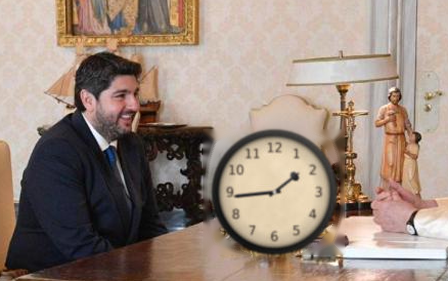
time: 1:44
